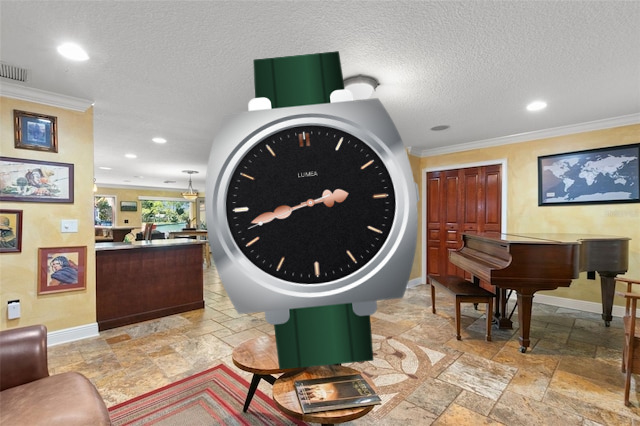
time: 2:42:42
